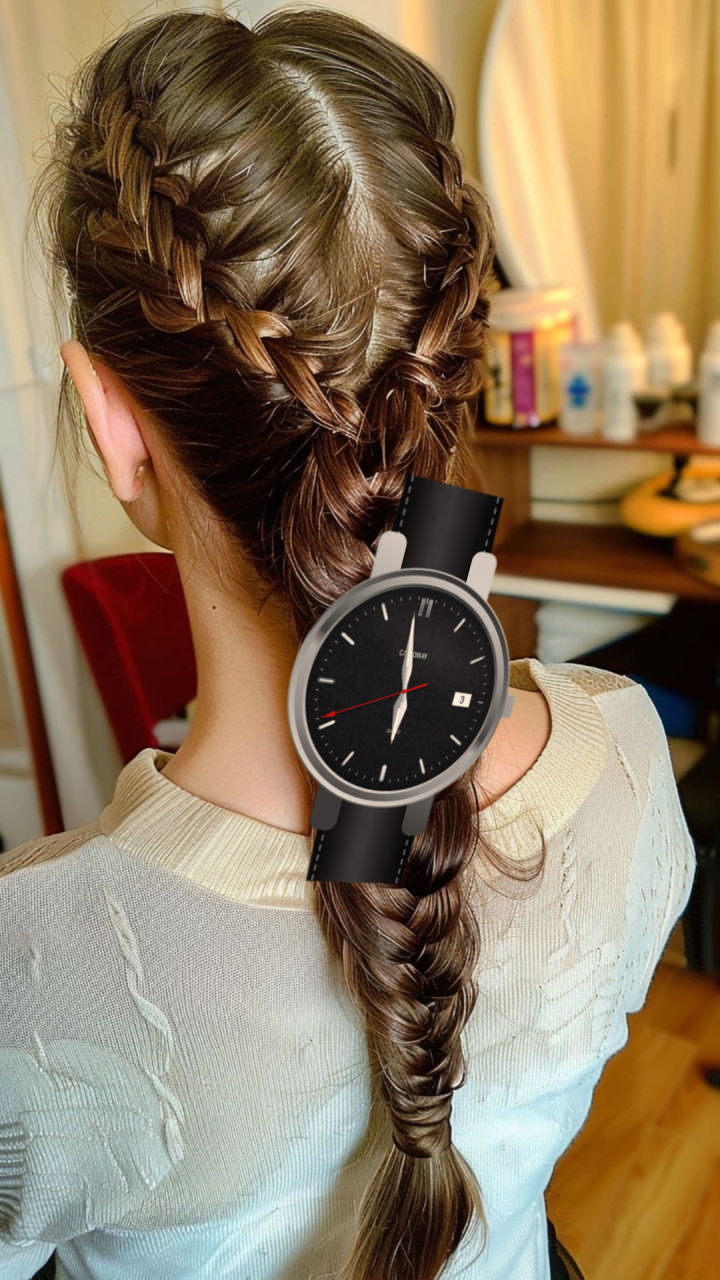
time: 5:58:41
